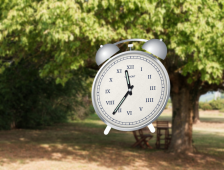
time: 11:36
